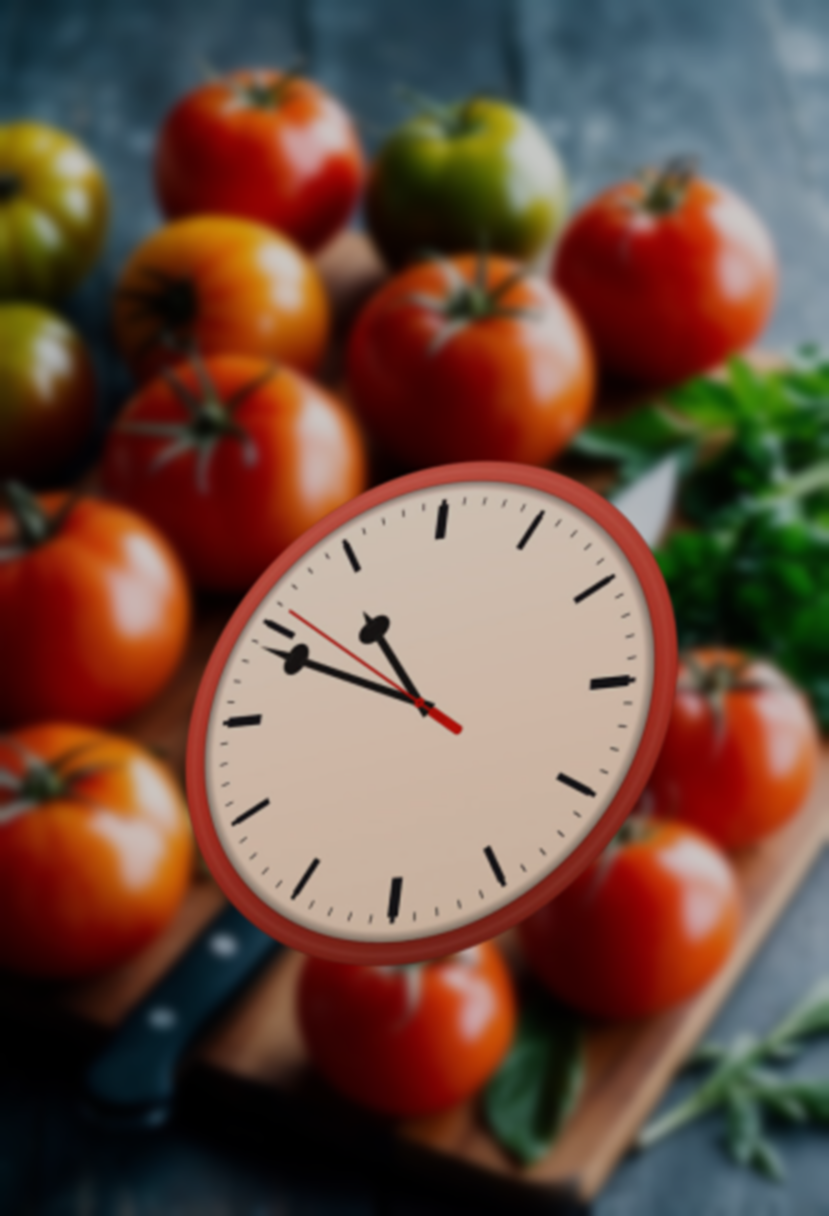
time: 10:48:51
